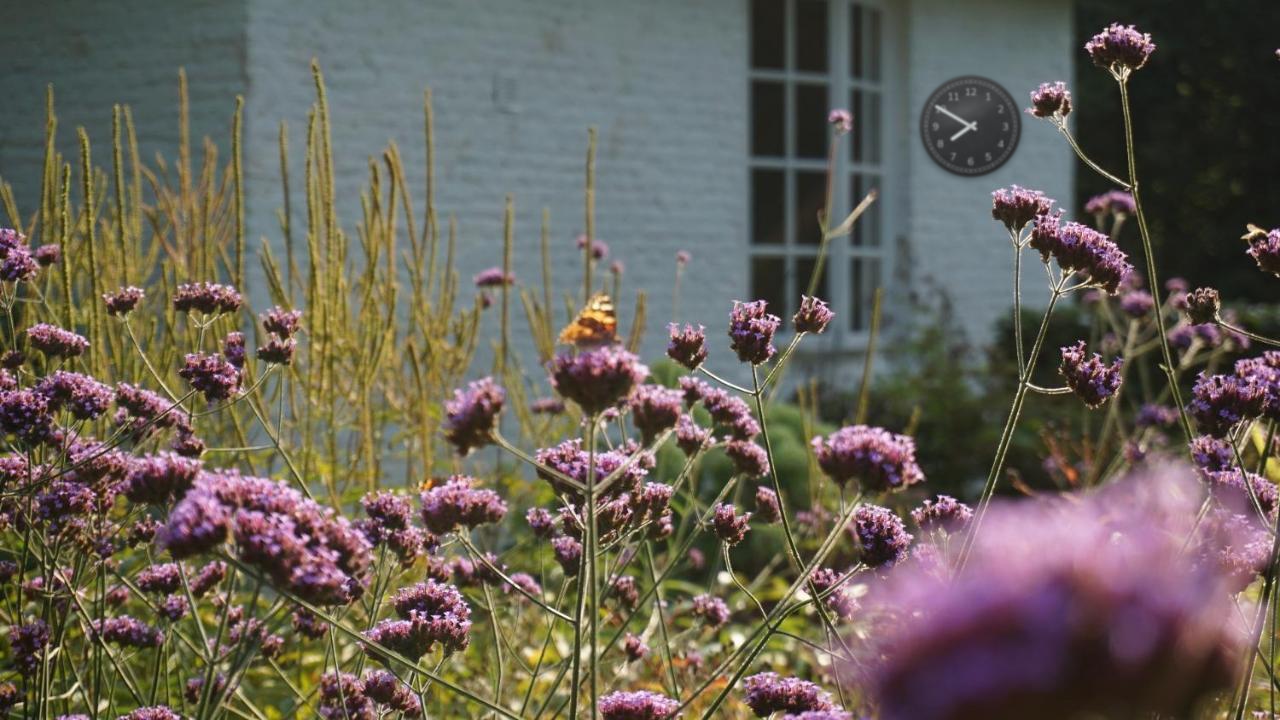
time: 7:50
